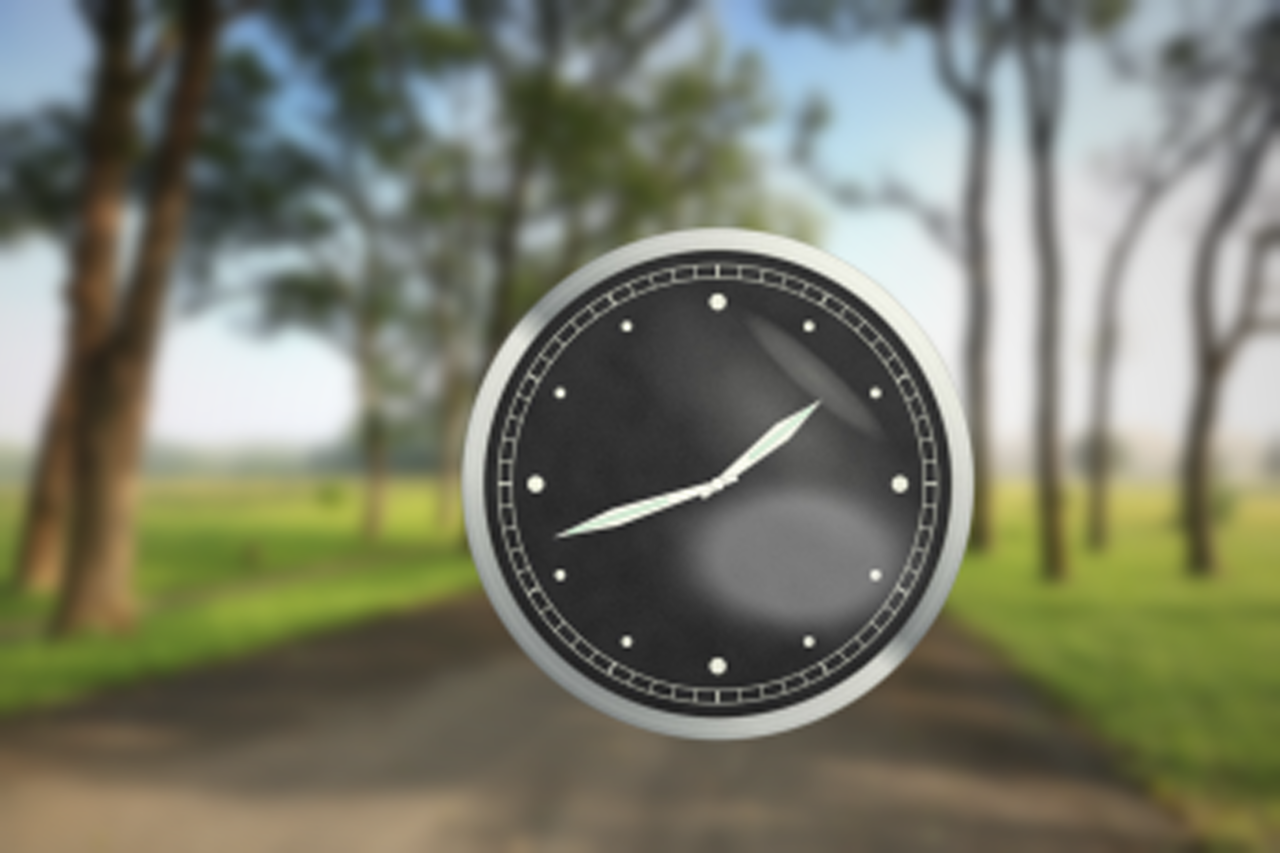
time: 1:42
